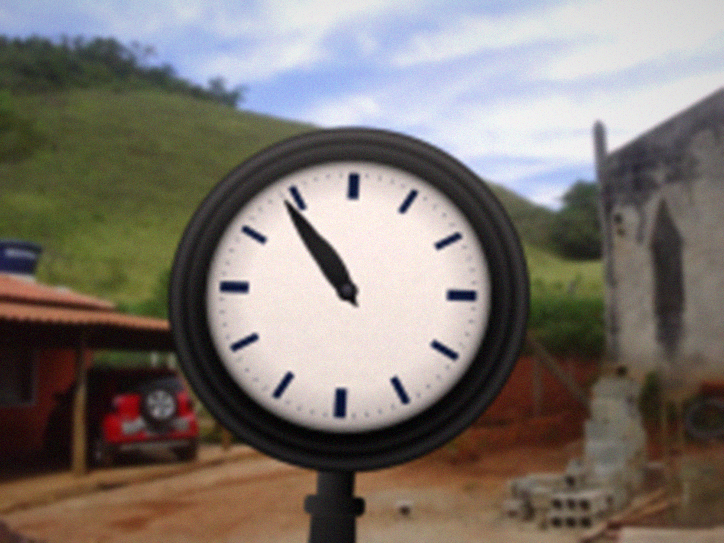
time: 10:54
